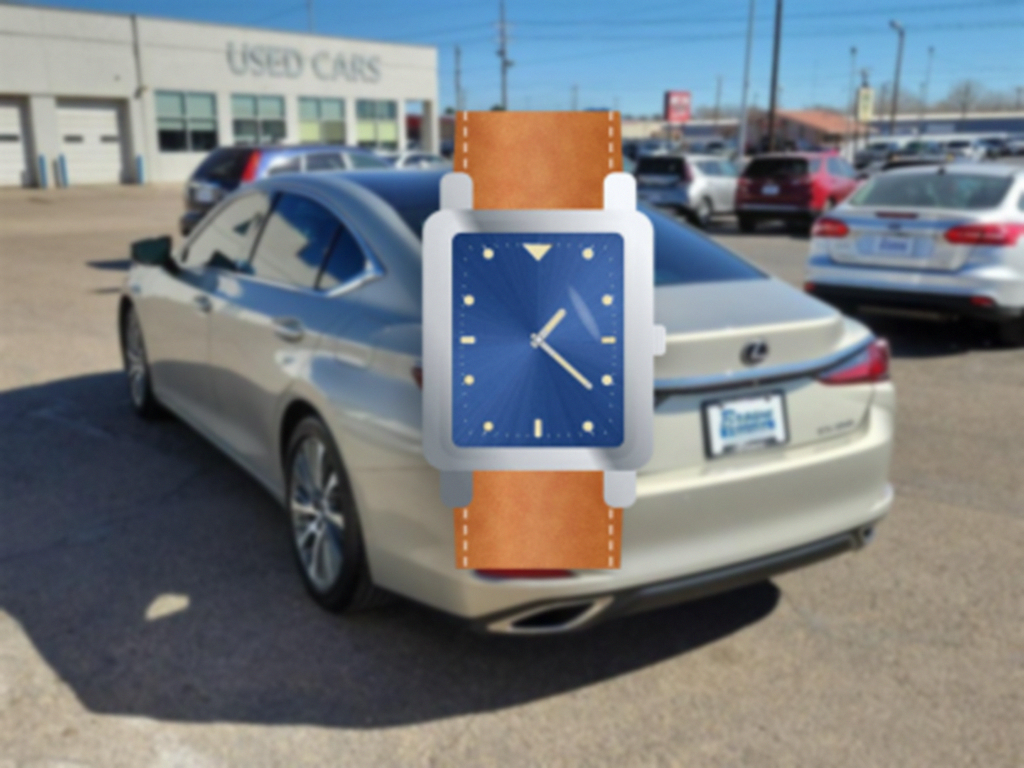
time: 1:22
